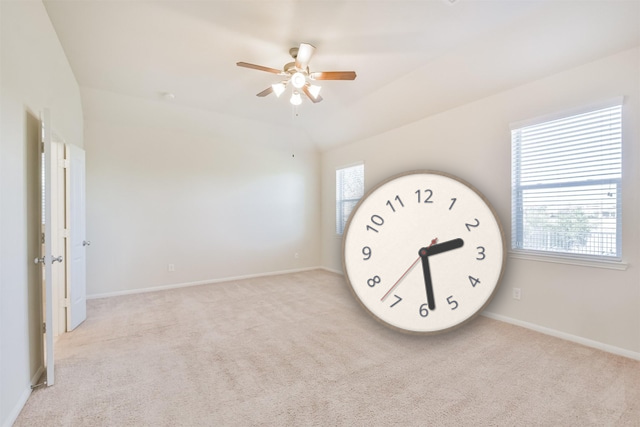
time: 2:28:37
